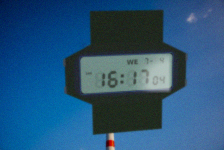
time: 16:17:04
